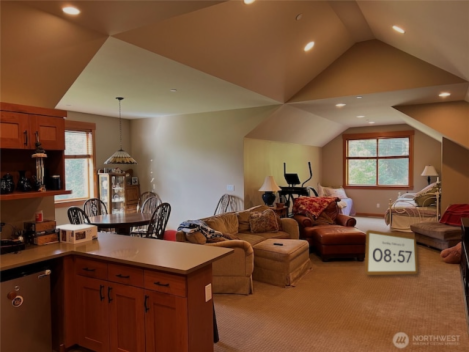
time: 8:57
